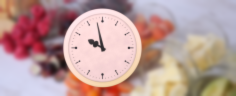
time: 9:58
